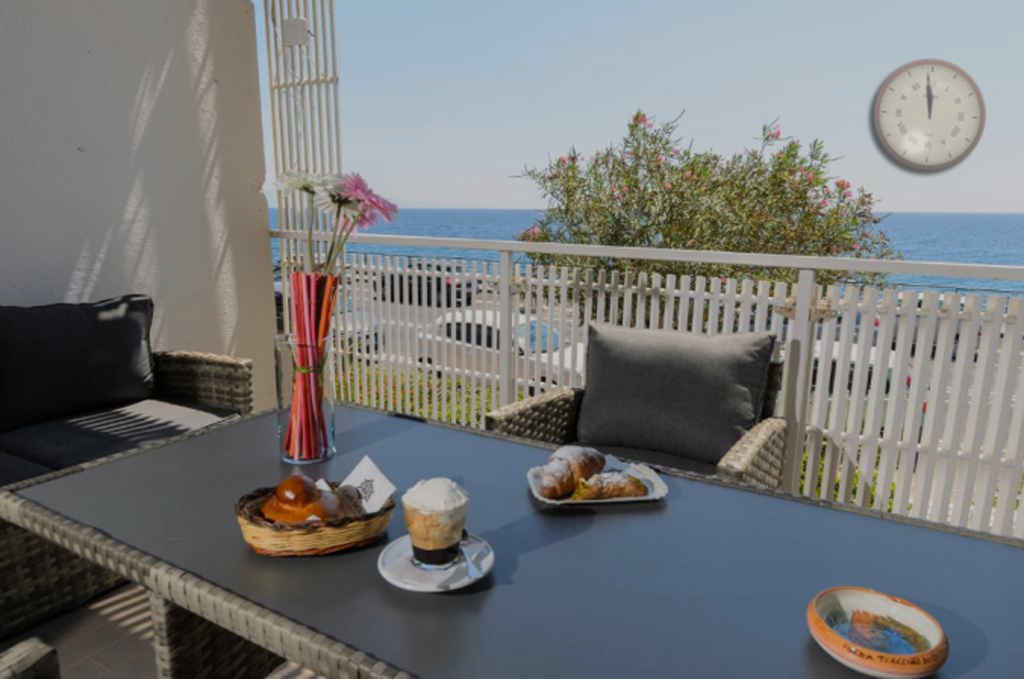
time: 11:59
